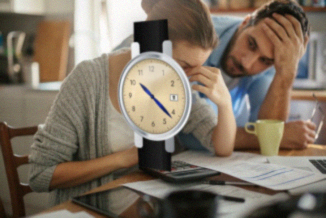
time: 10:22
